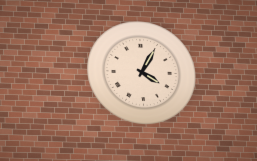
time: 4:05
